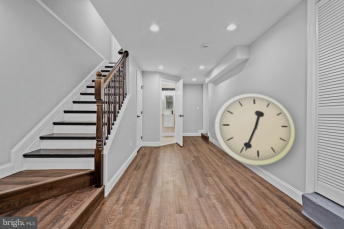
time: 12:34
